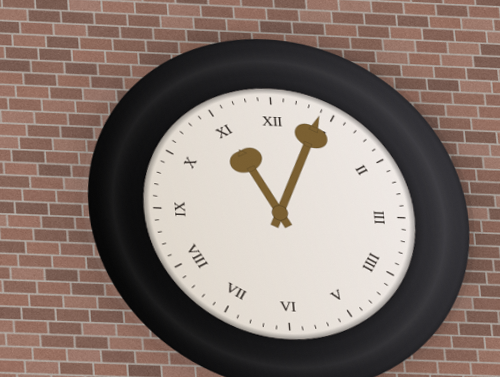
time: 11:04
